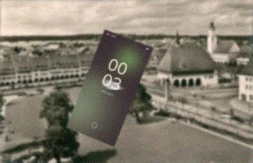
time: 0:03
